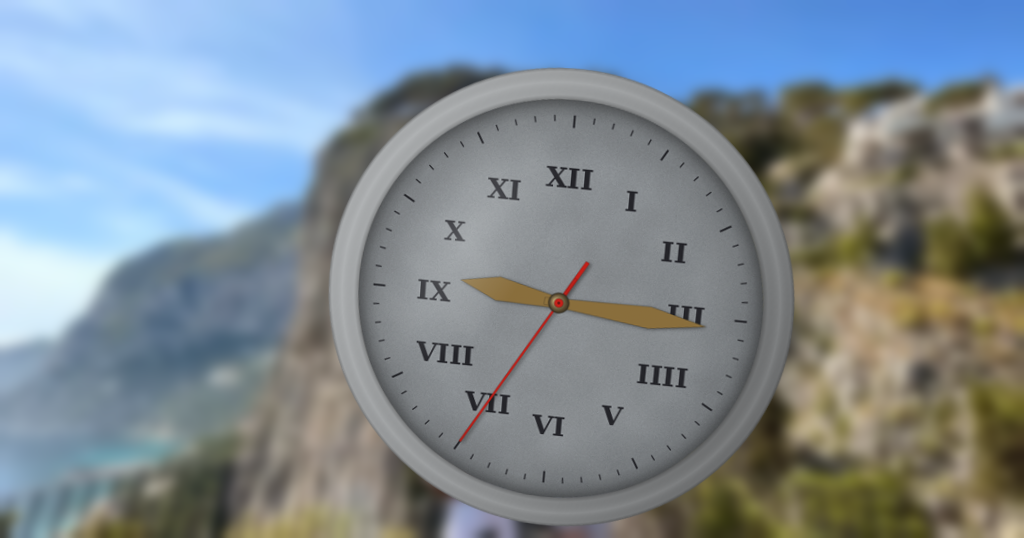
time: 9:15:35
